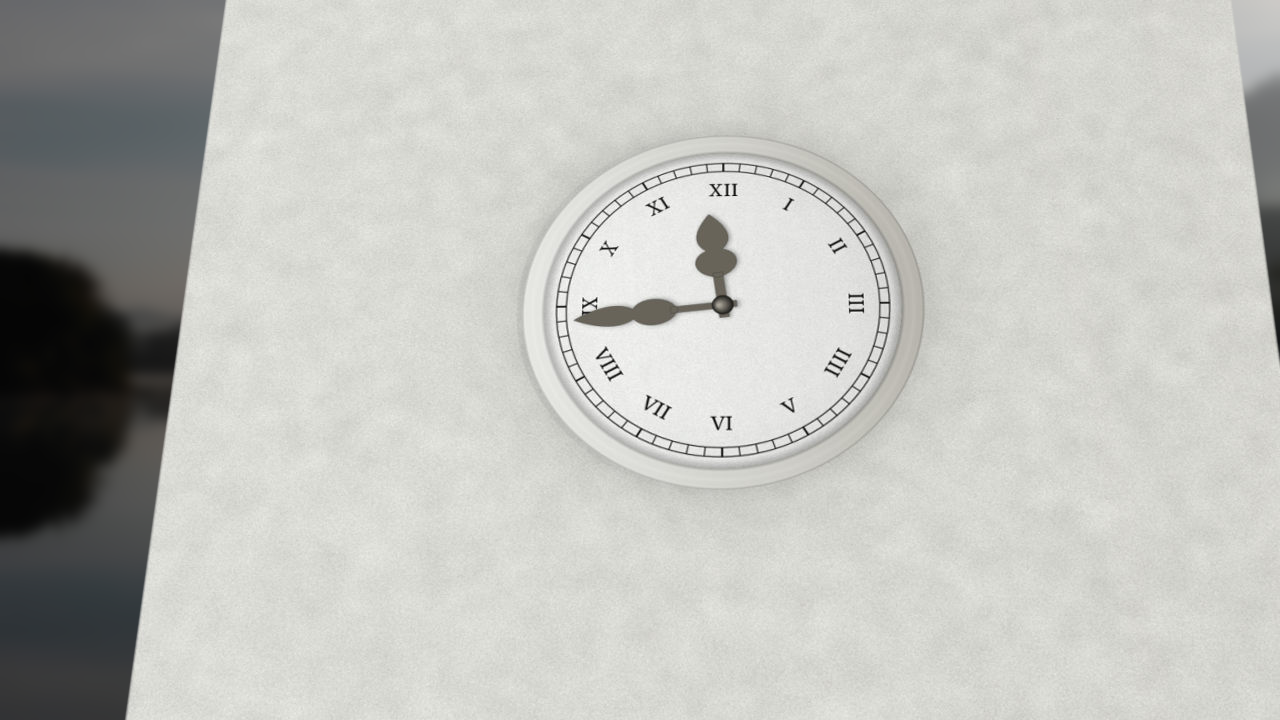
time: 11:44
